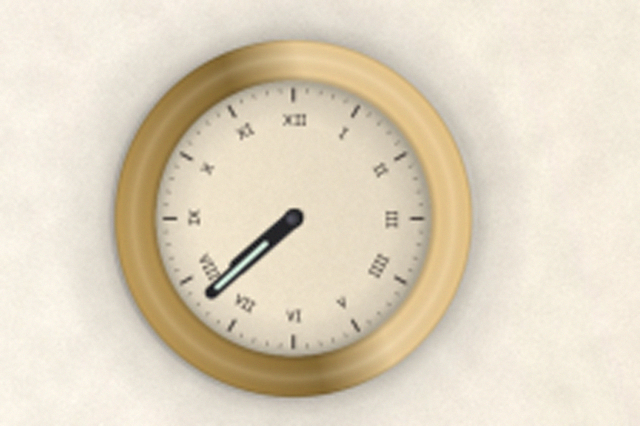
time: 7:38
